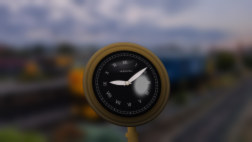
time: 9:09
